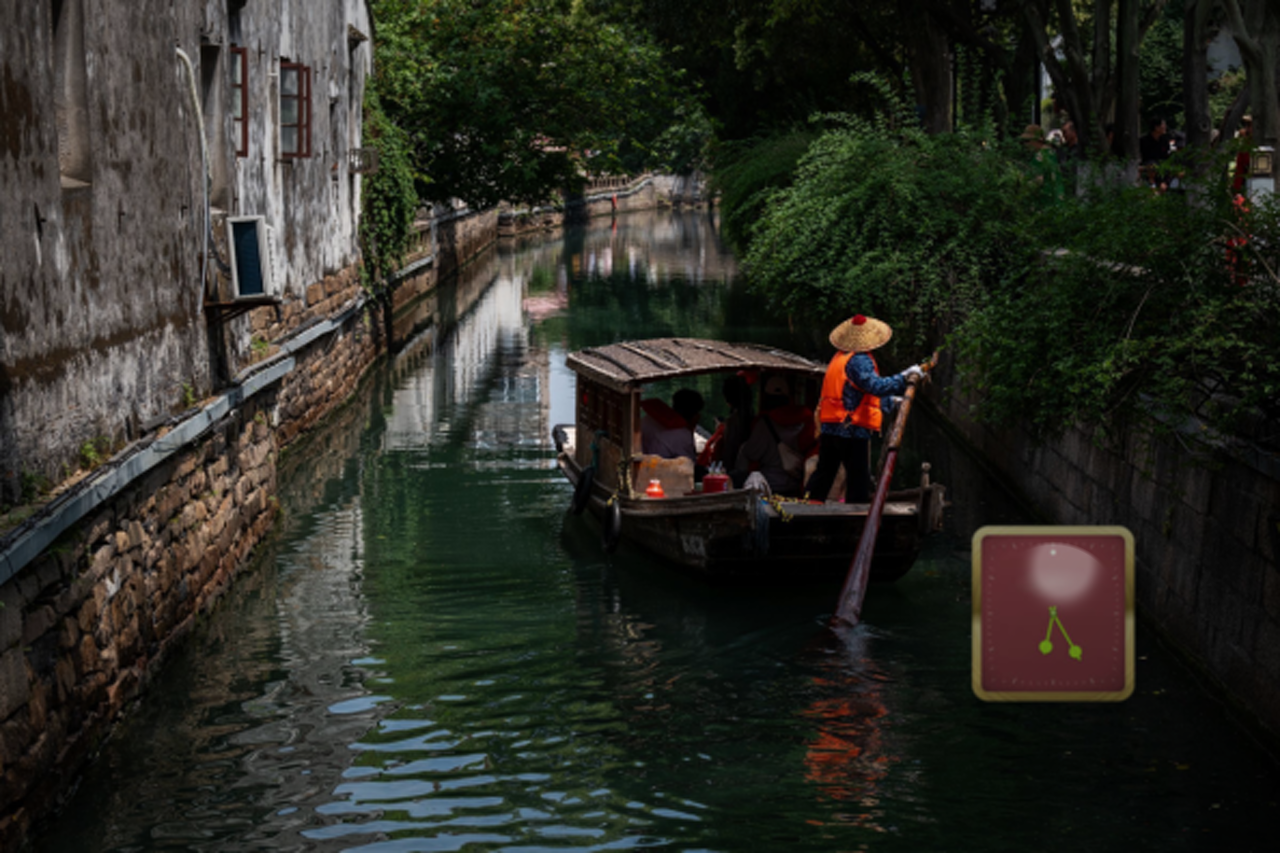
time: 6:25
